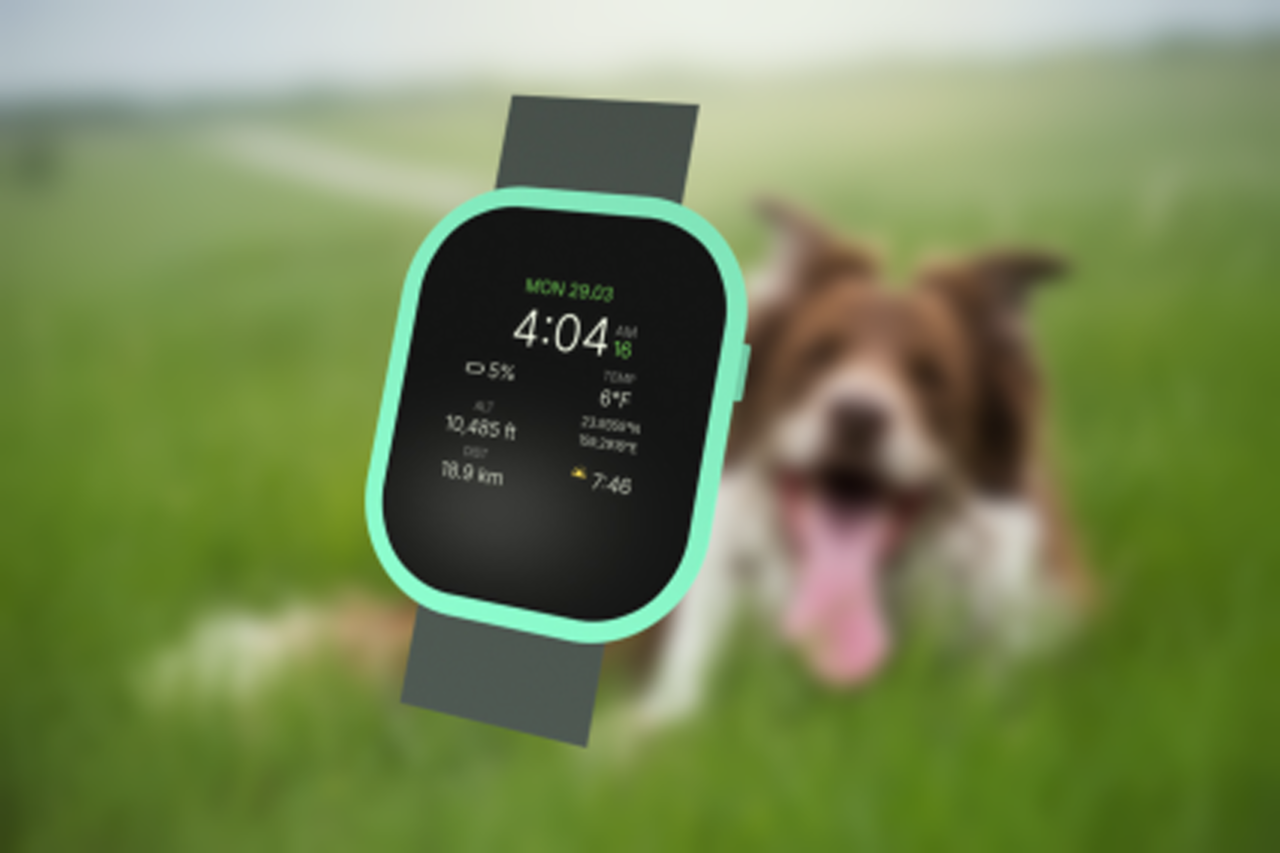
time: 4:04
